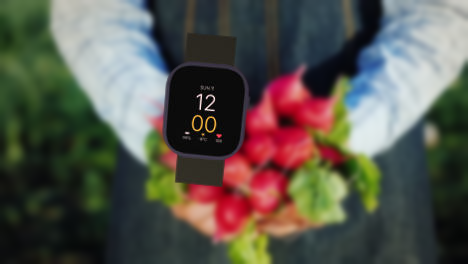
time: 12:00
